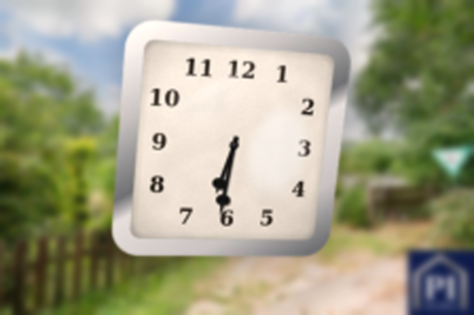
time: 6:31
